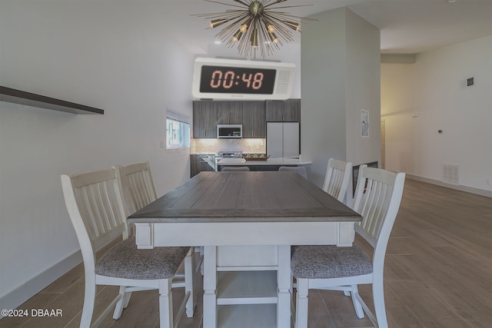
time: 0:48
